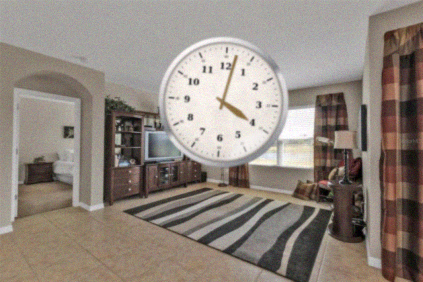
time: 4:02
